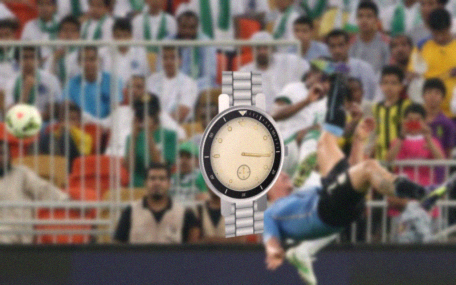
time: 3:16
